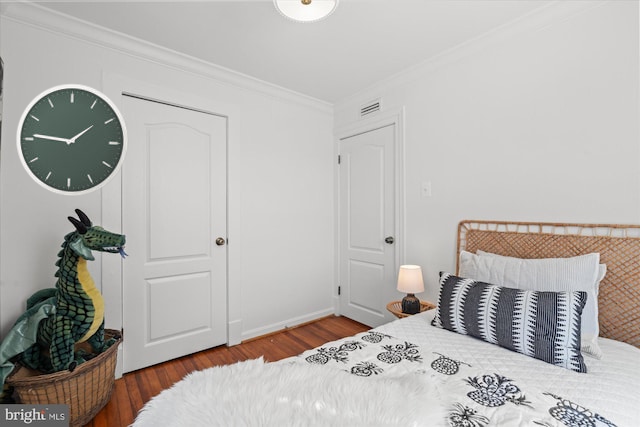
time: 1:46
